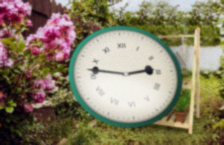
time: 2:47
